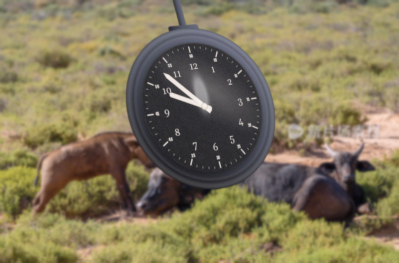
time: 9:53
